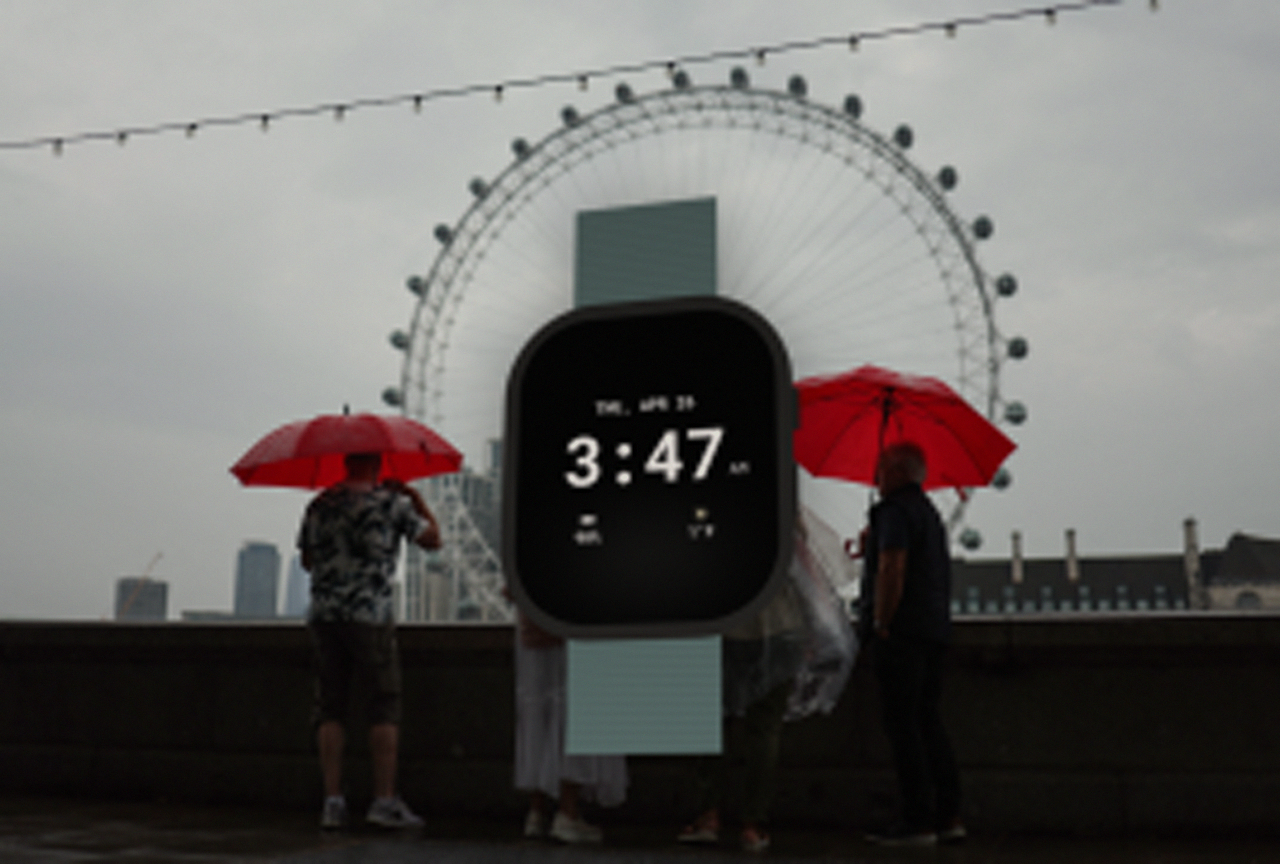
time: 3:47
